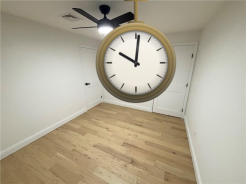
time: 10:01
